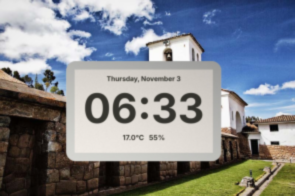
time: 6:33
